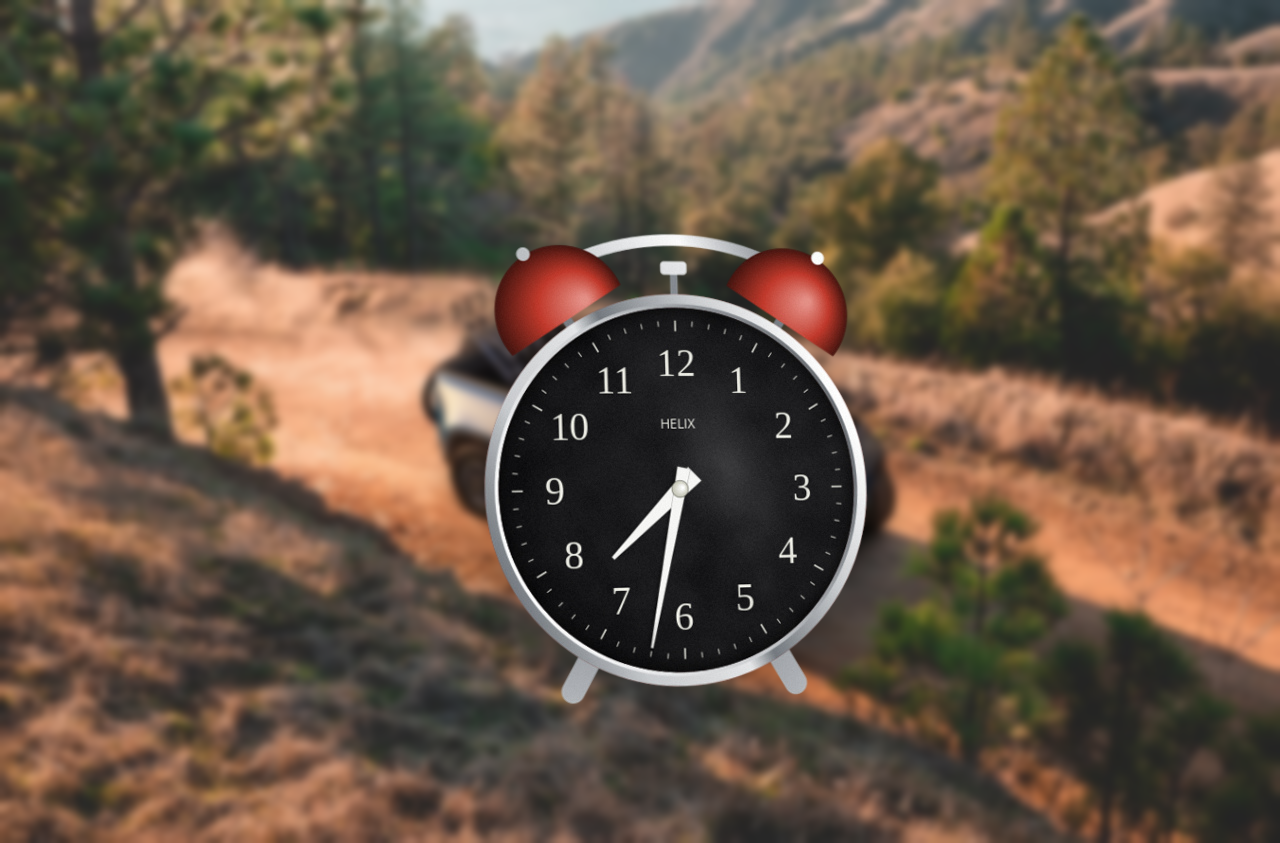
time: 7:32
